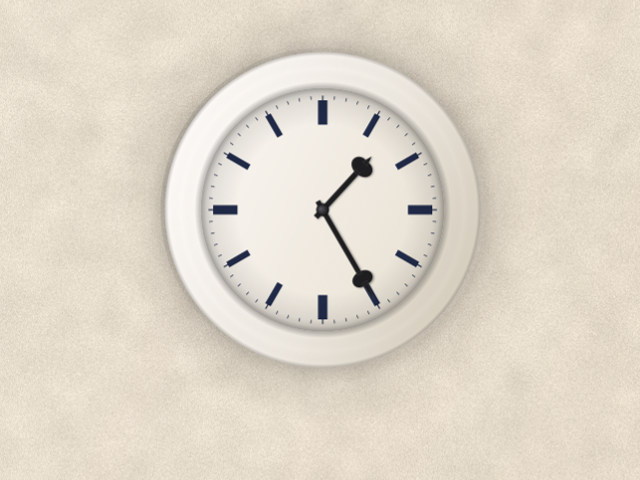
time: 1:25
